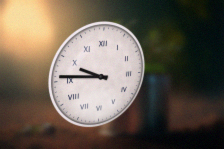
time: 9:46
